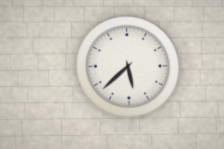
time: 5:38
